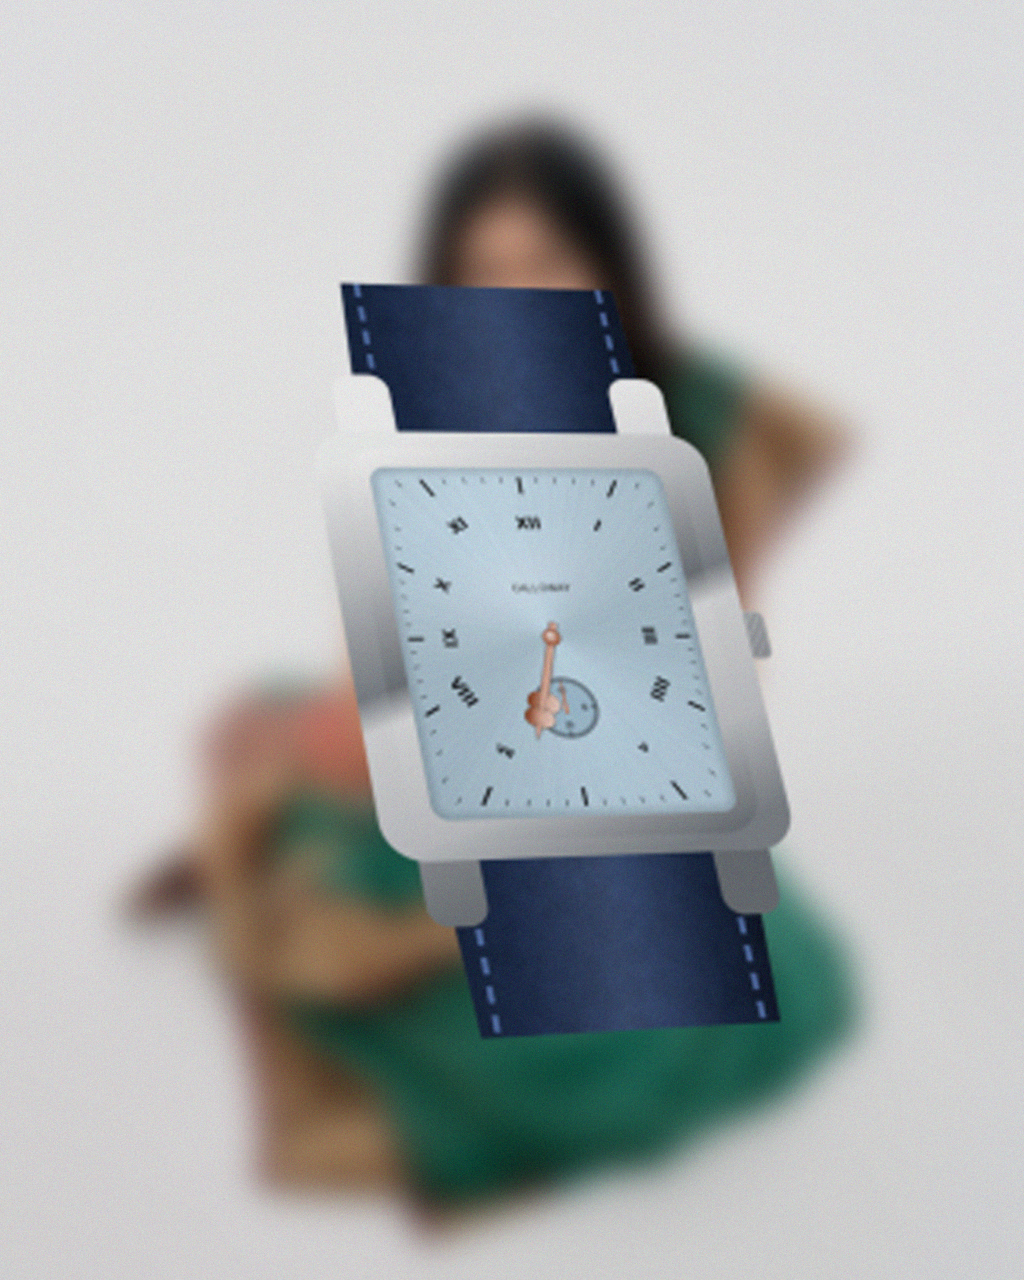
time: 6:33
